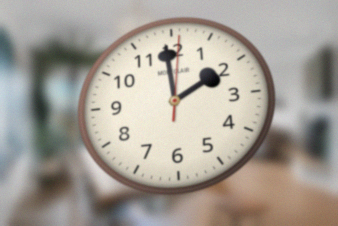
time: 1:59:01
